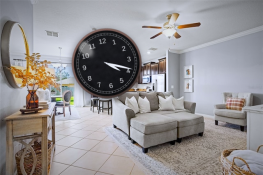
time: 4:19
